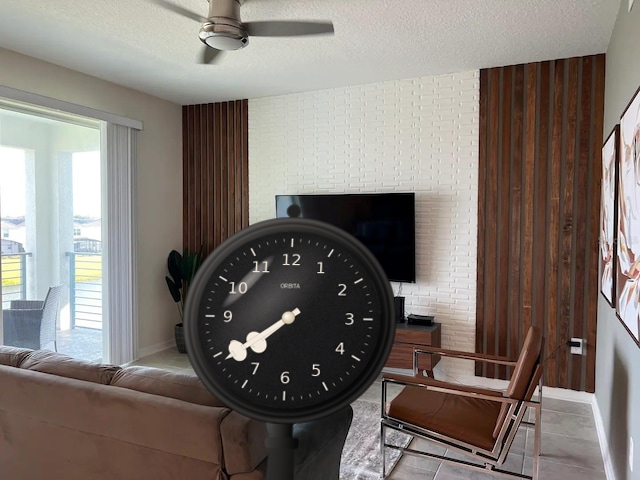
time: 7:39
